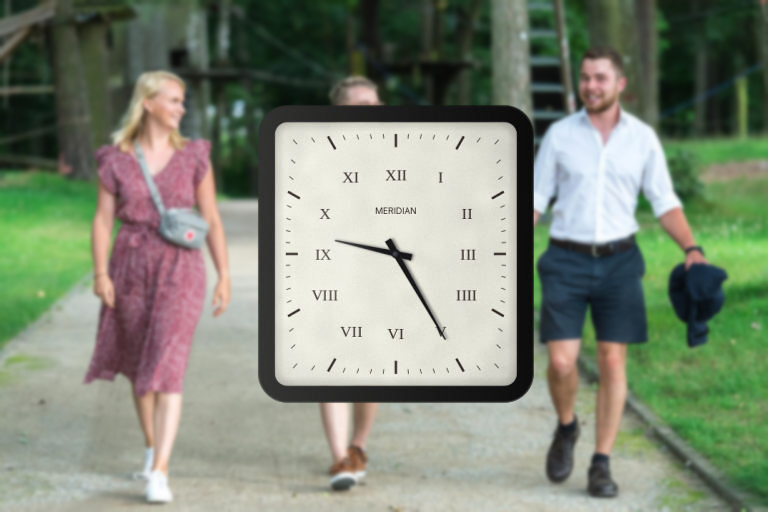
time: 9:25
